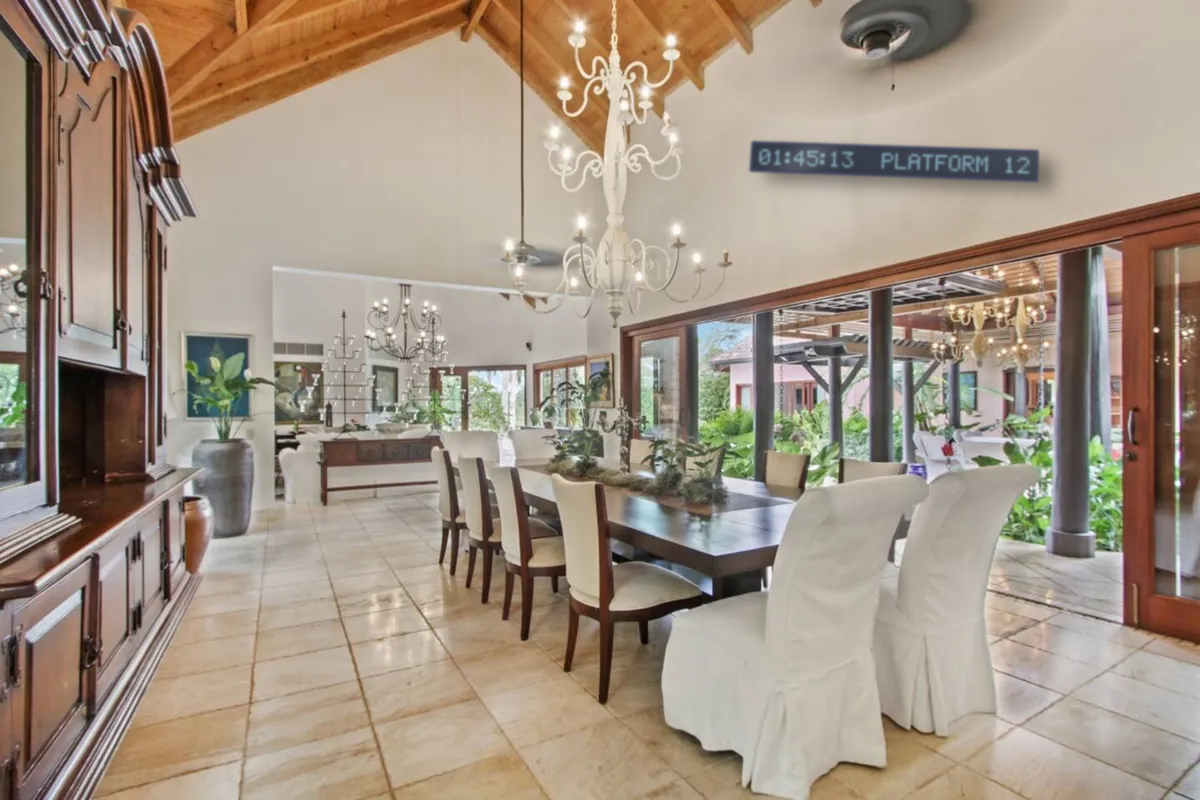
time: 1:45:13
